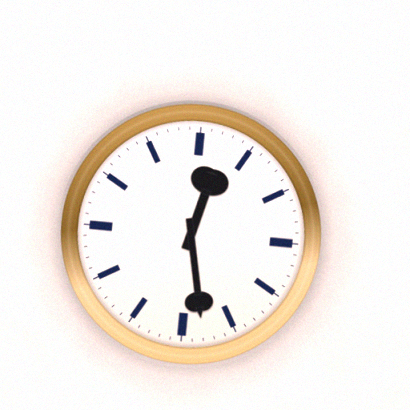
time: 12:28
